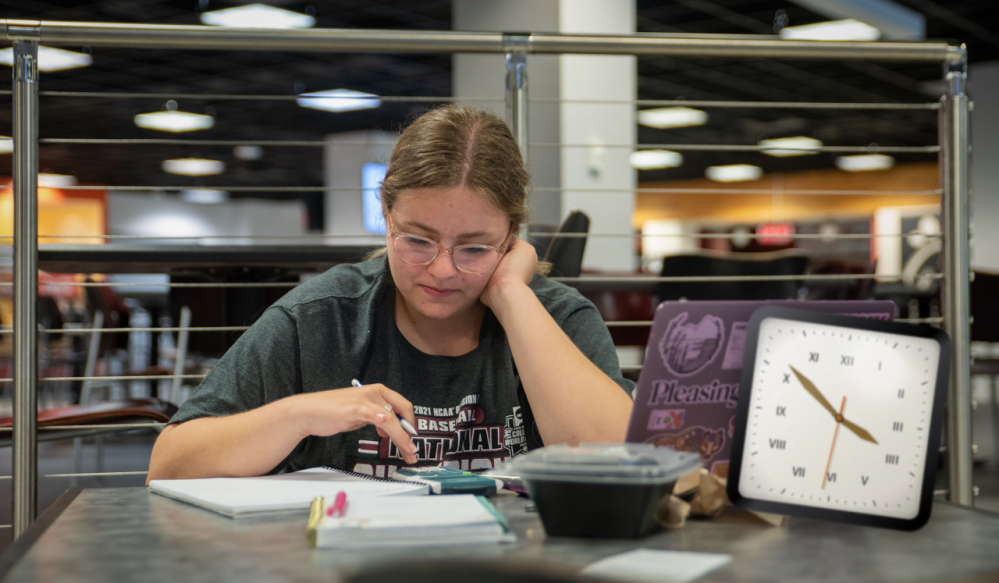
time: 3:51:31
